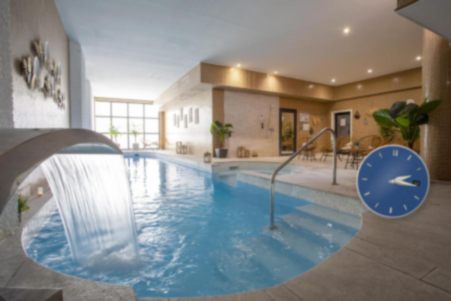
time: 2:16
